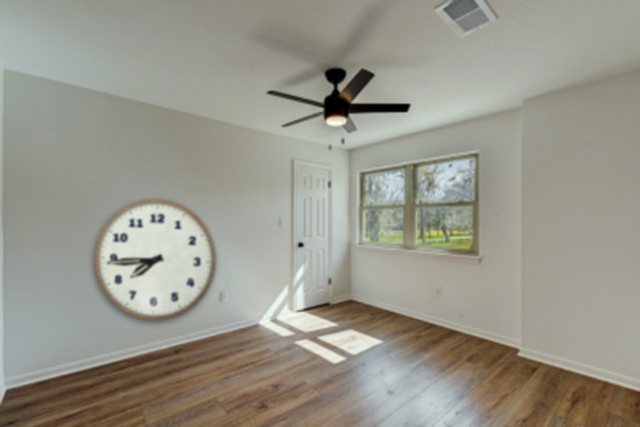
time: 7:44
